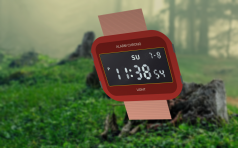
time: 11:38:54
